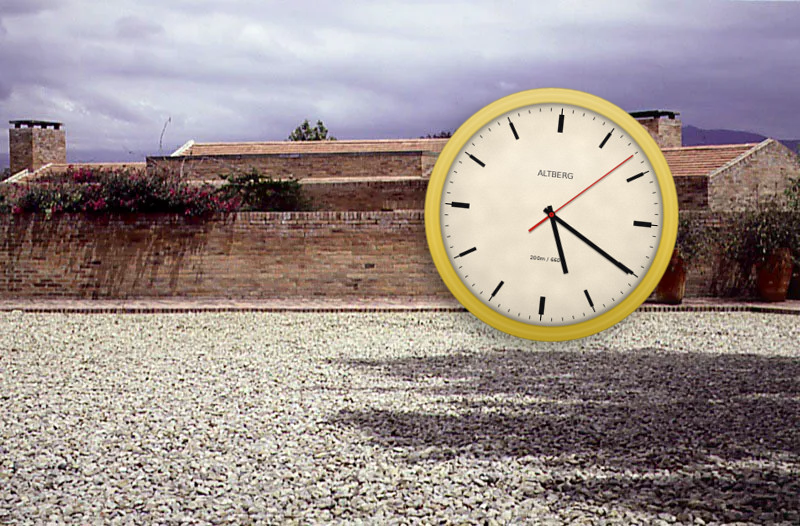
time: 5:20:08
